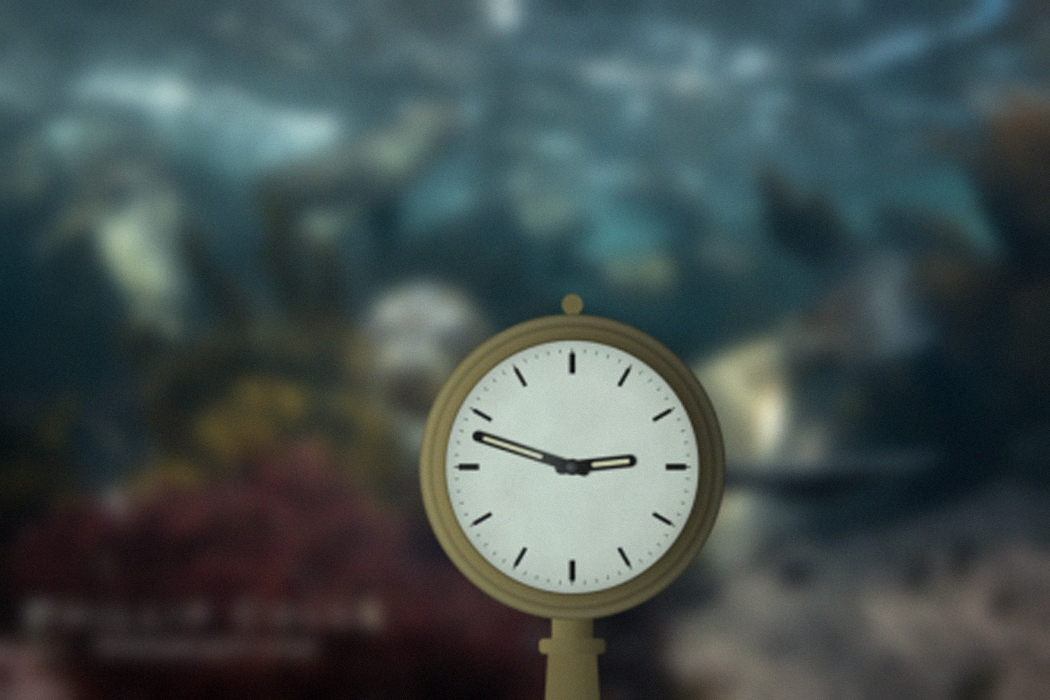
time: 2:48
